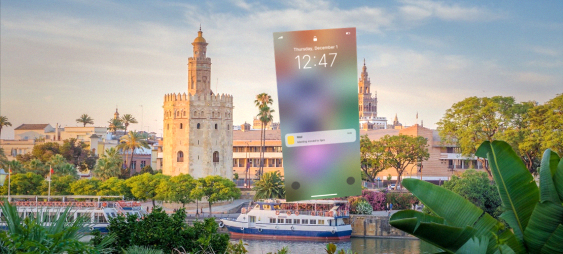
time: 12:47
